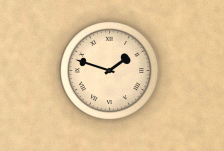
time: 1:48
